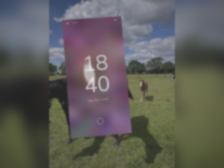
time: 18:40
